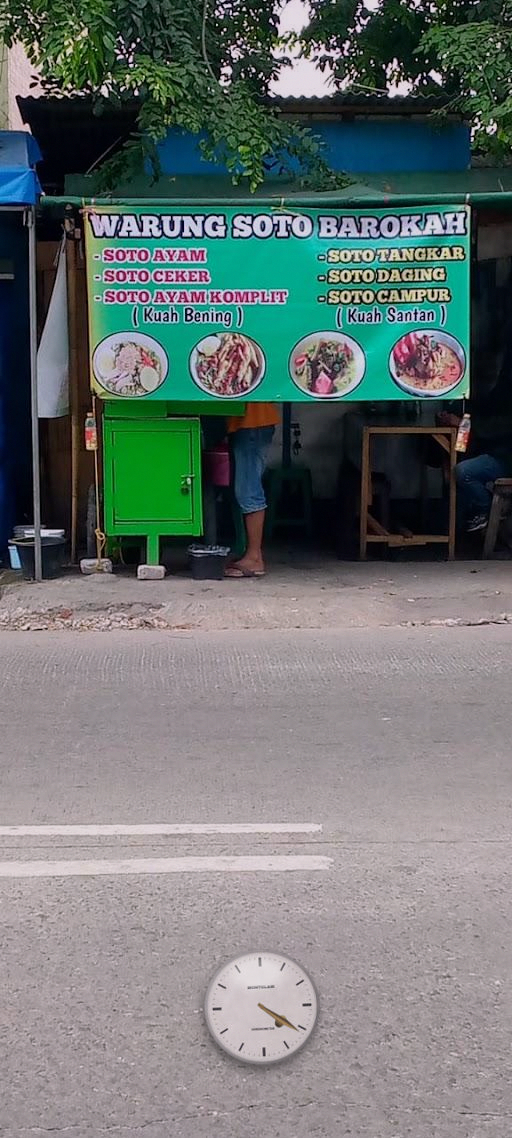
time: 4:21
